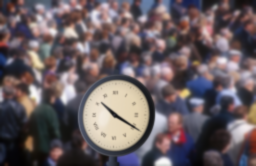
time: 10:20
